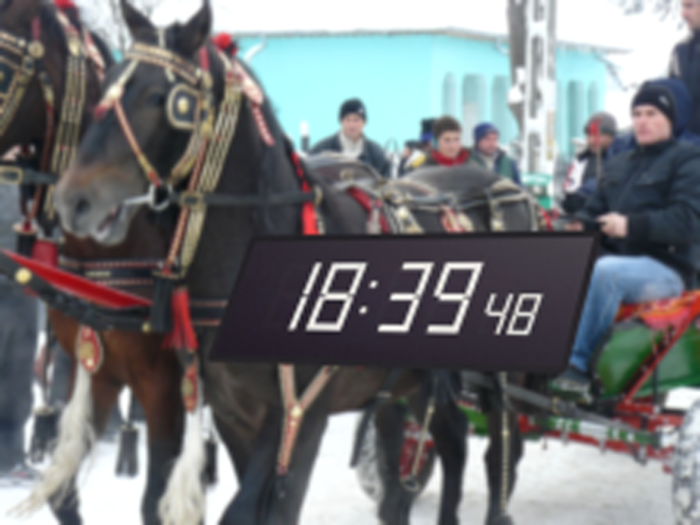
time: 18:39:48
